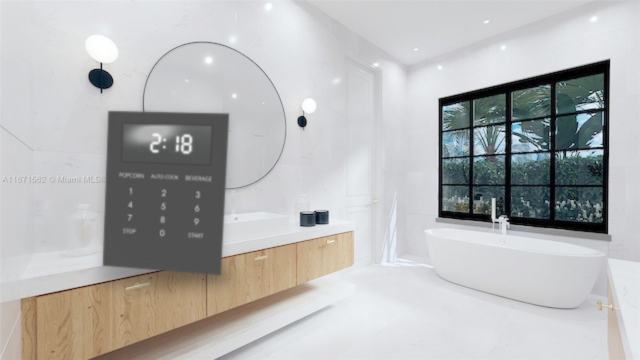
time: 2:18
